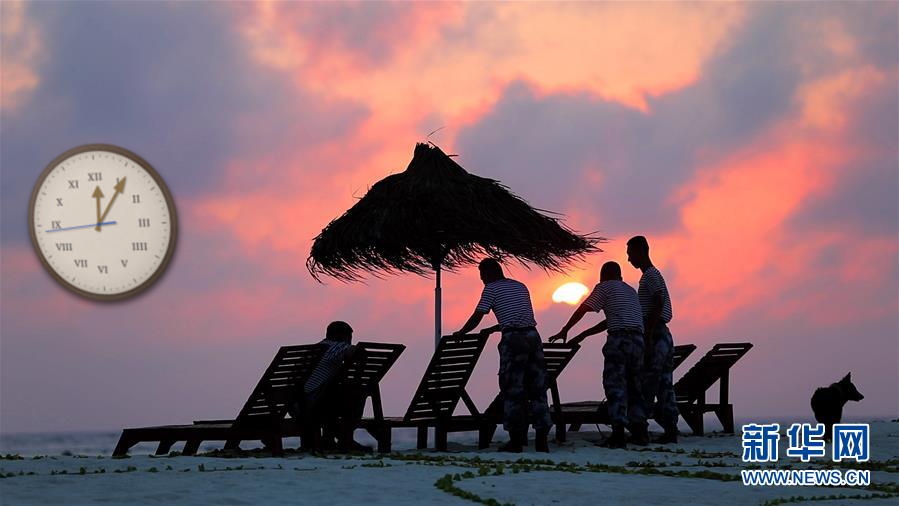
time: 12:05:44
